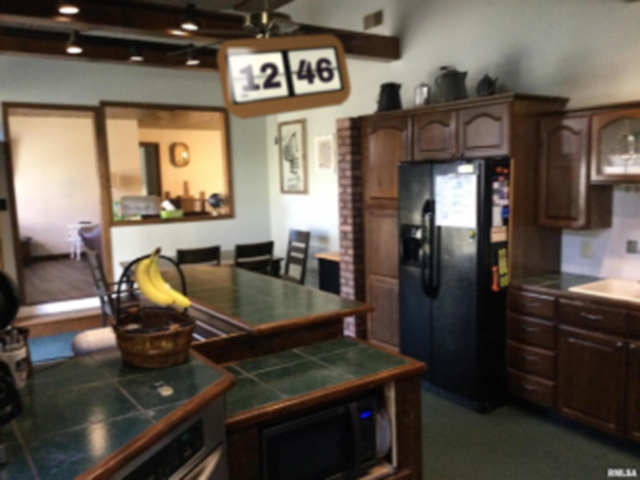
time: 12:46
